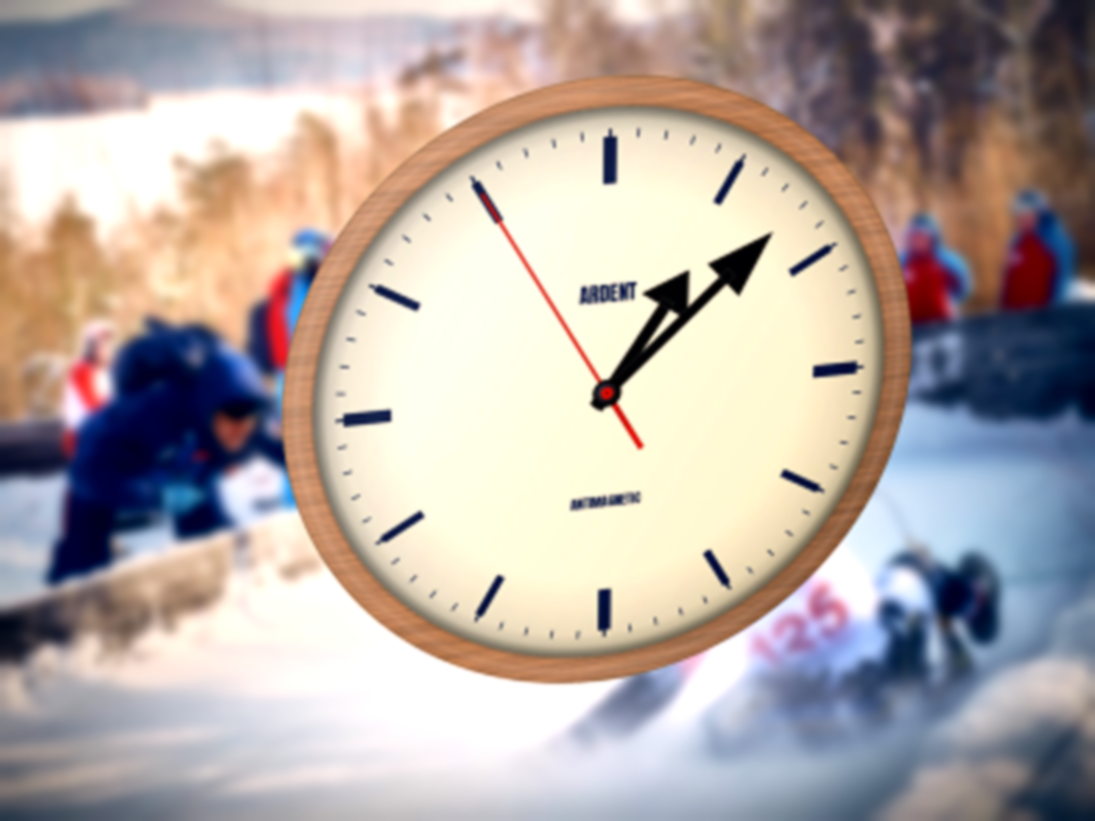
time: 1:07:55
